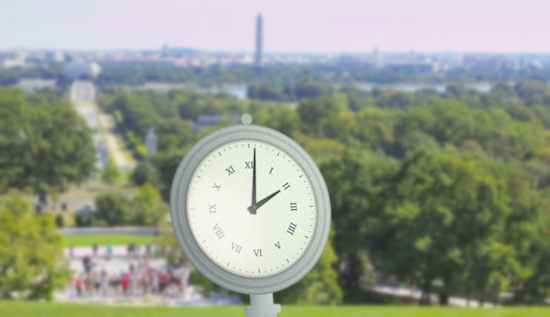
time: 2:01
